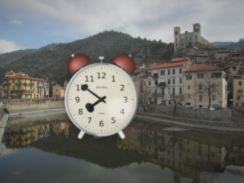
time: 7:51
